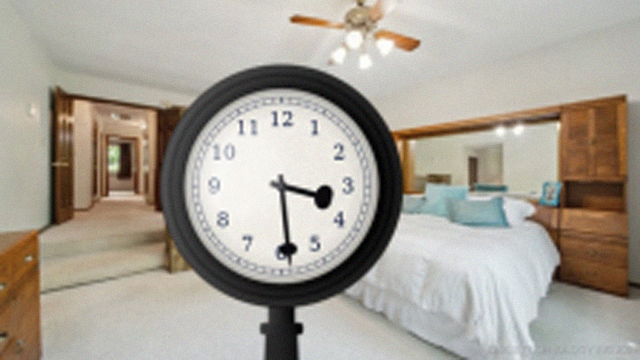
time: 3:29
